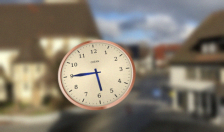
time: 5:45
